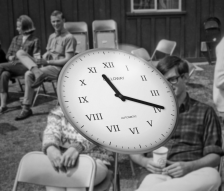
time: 11:19
